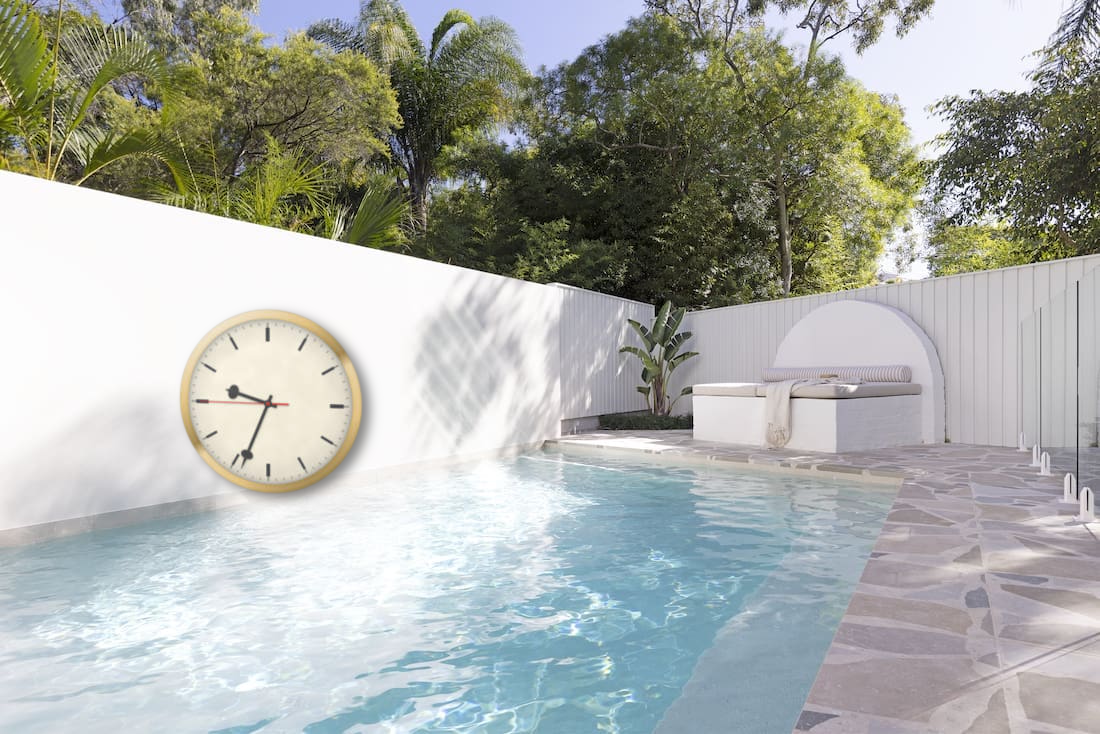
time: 9:33:45
